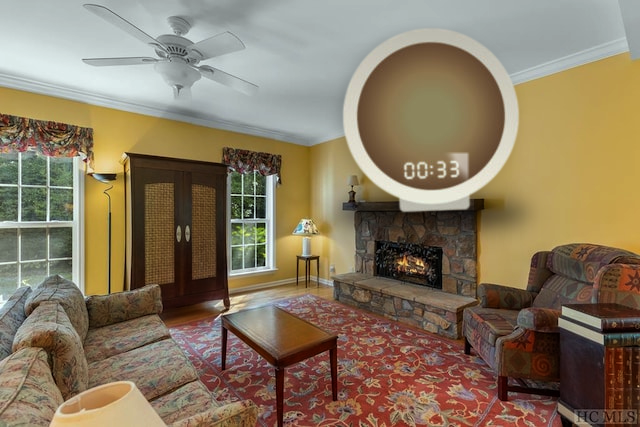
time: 0:33
